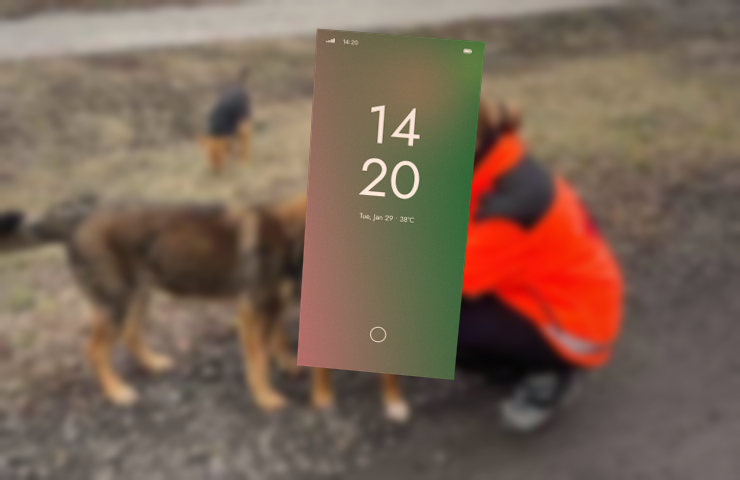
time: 14:20
